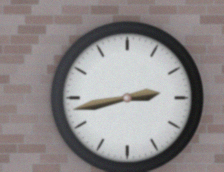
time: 2:43
